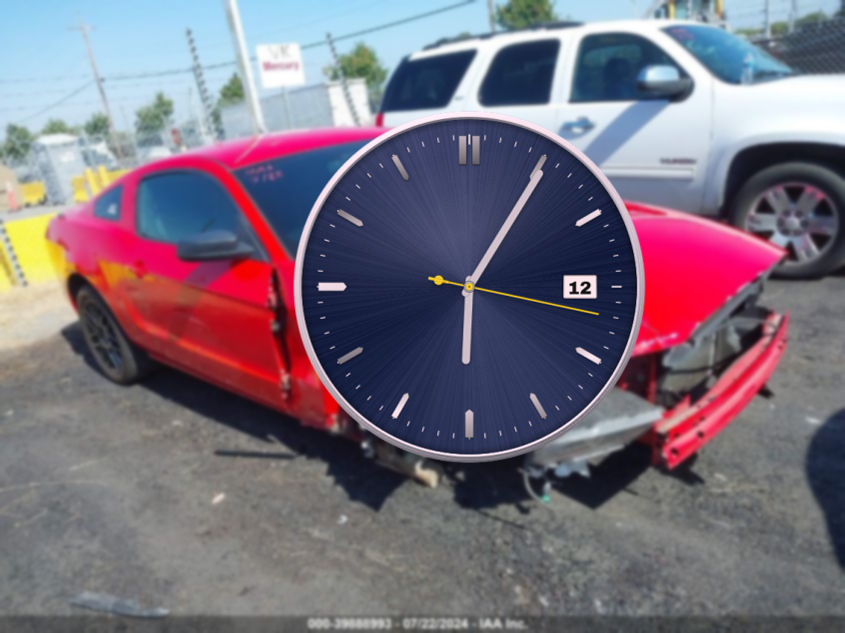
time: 6:05:17
